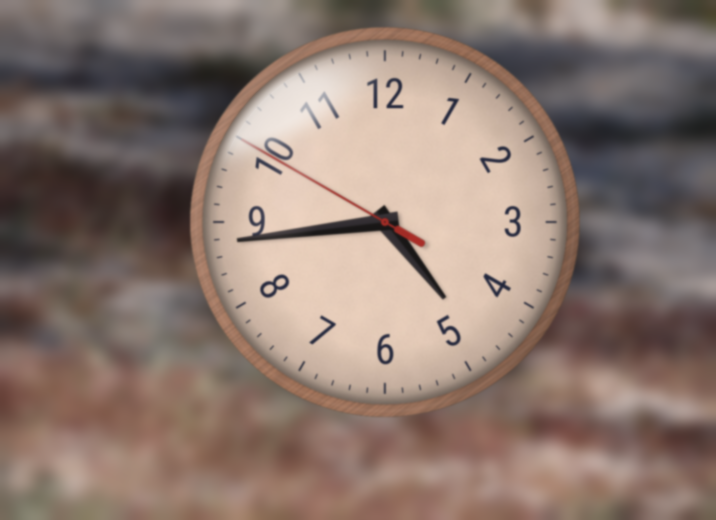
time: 4:43:50
